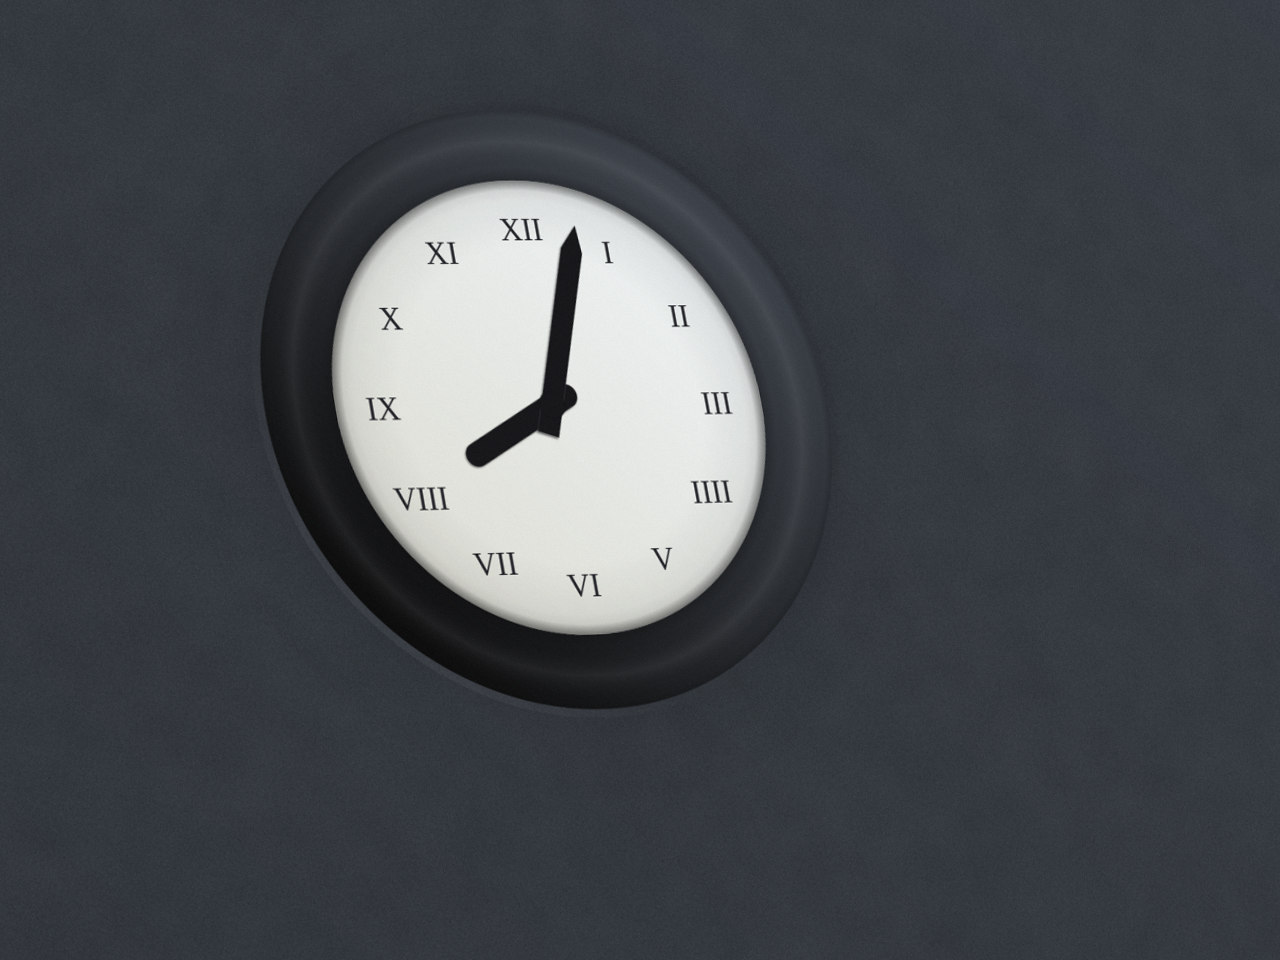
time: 8:03
